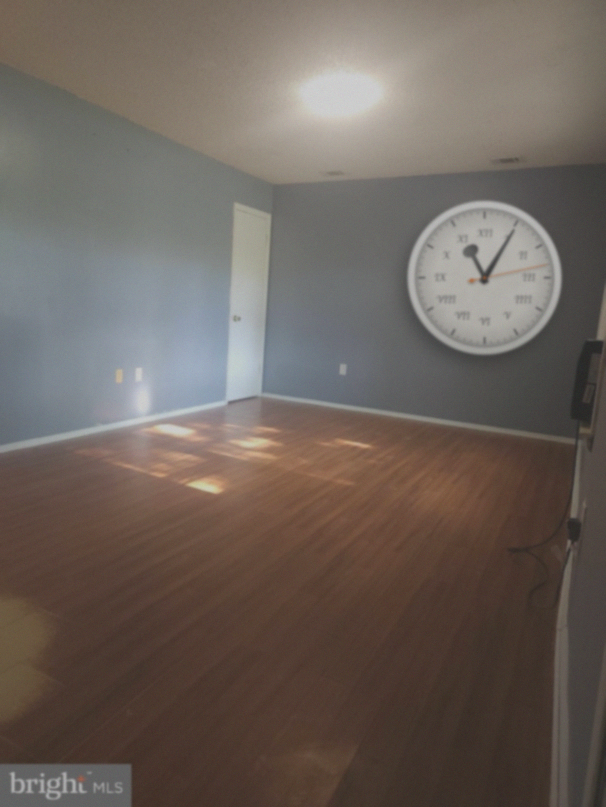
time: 11:05:13
